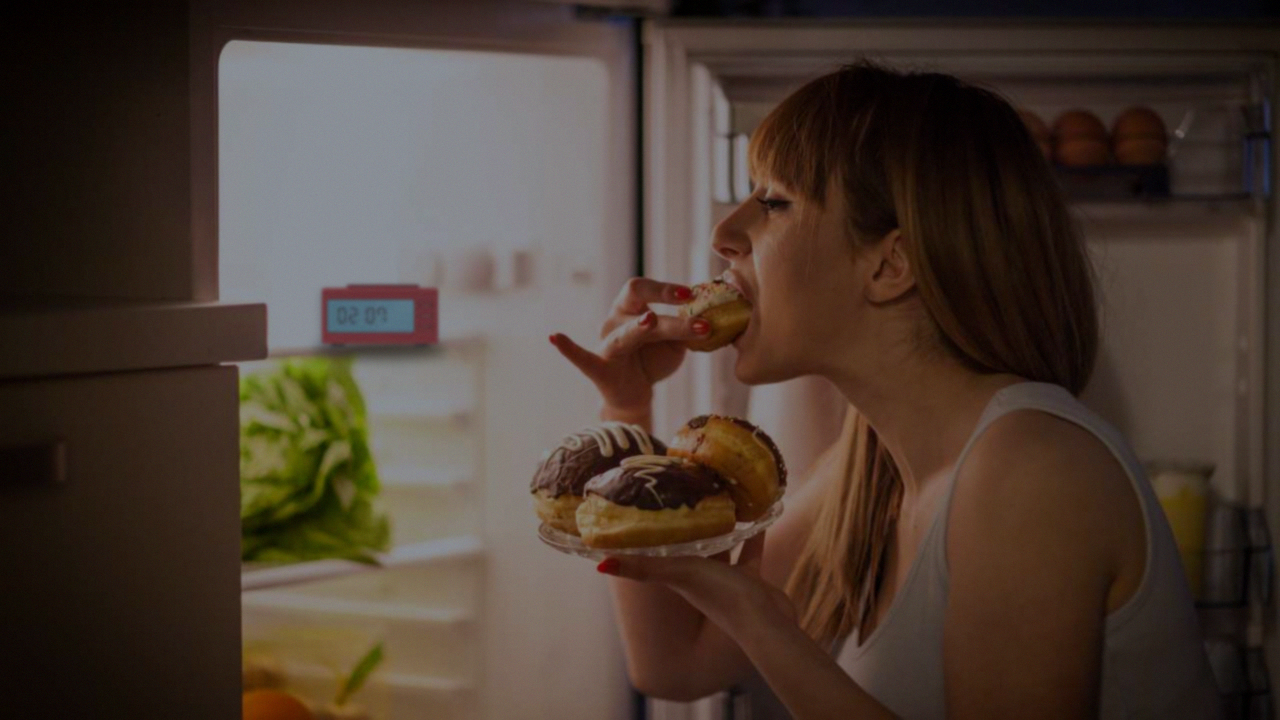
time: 2:07
